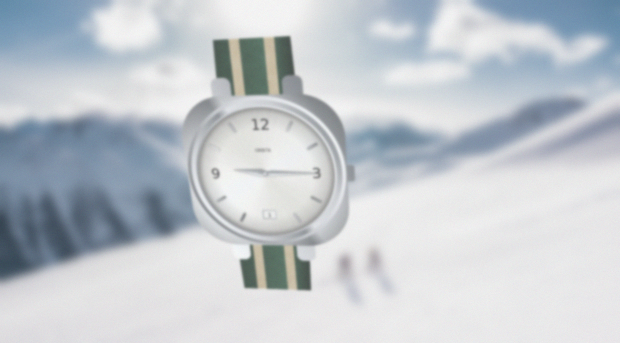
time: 9:15
